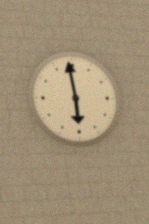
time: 5:59
